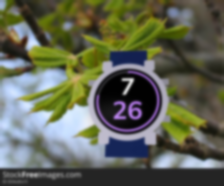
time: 7:26
